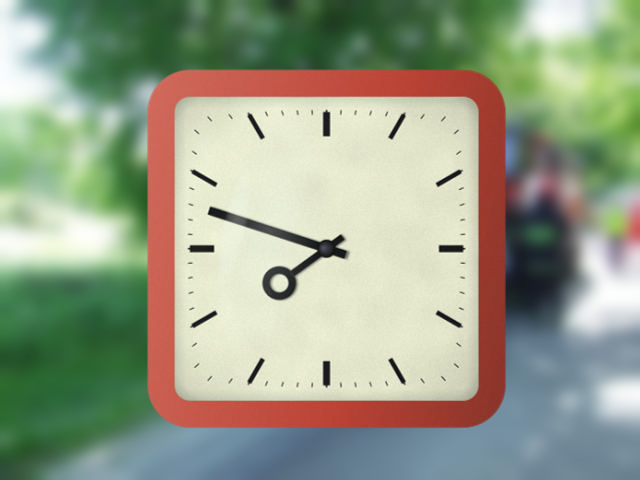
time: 7:48
